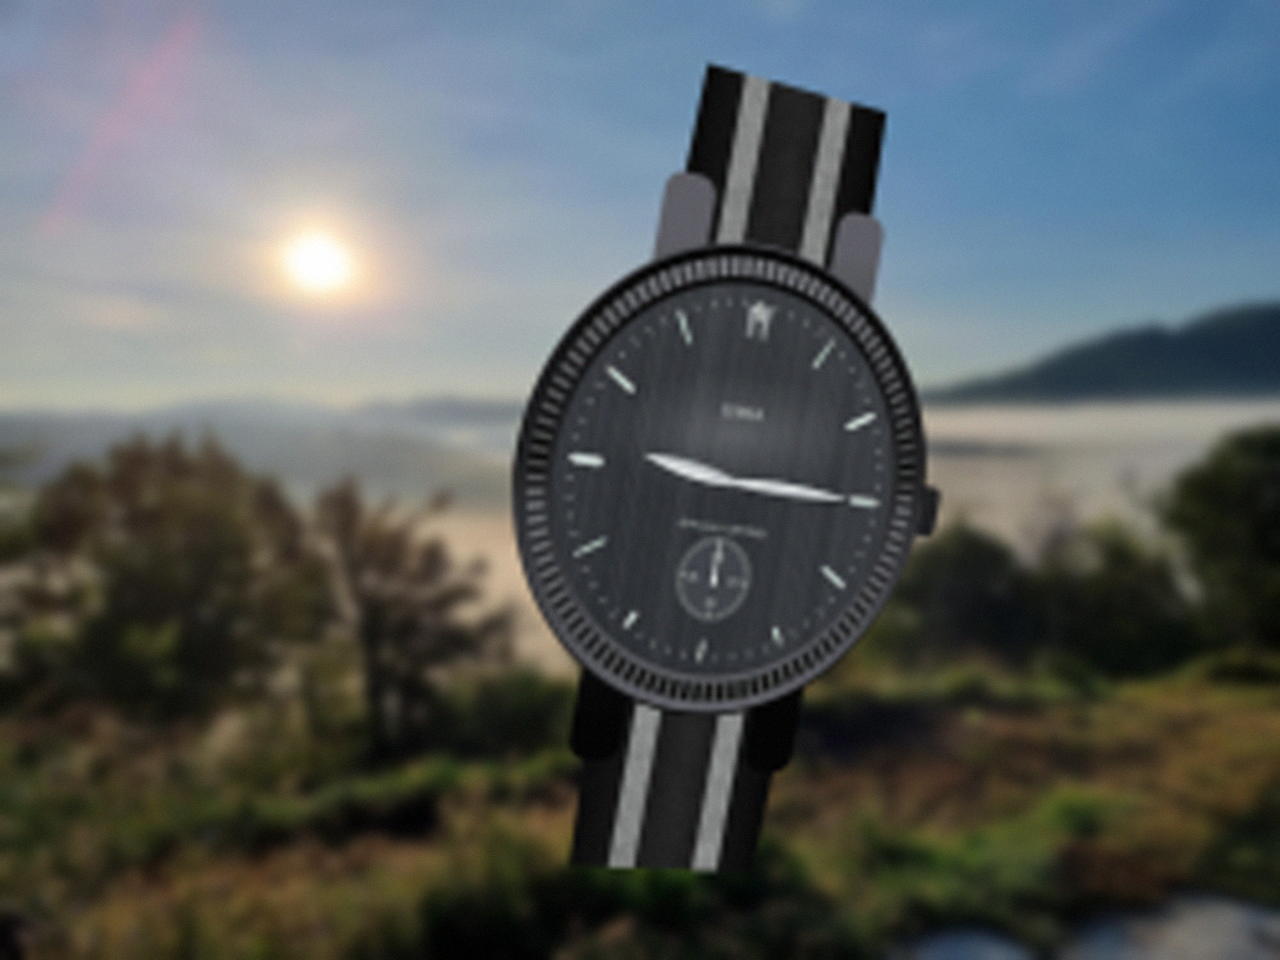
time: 9:15
